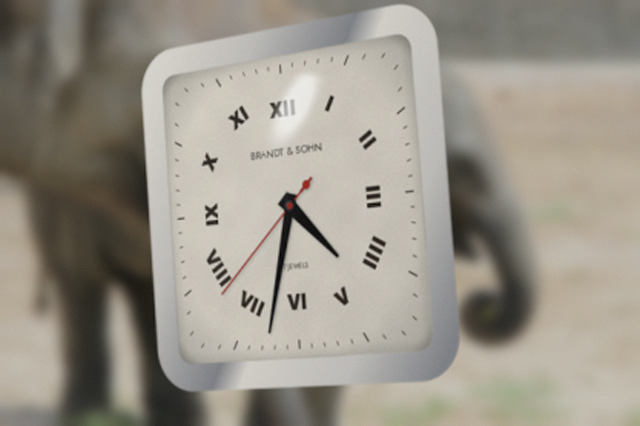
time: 4:32:38
